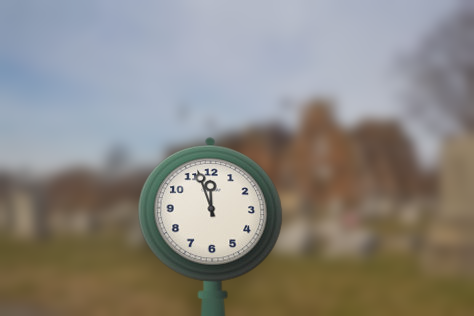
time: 11:57
